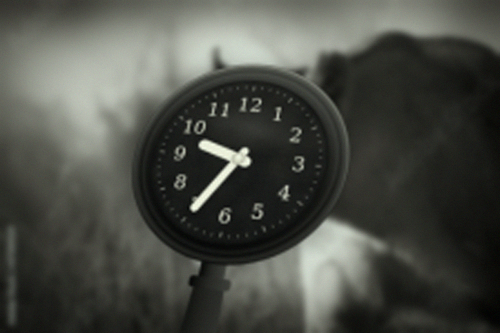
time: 9:35
